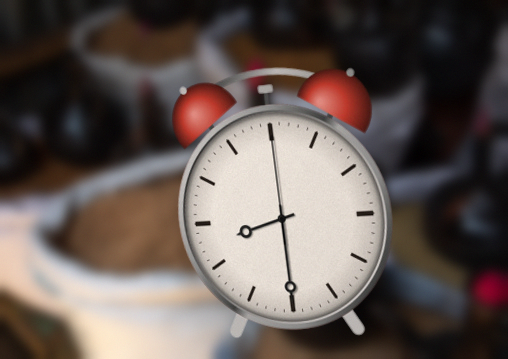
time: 8:30:00
